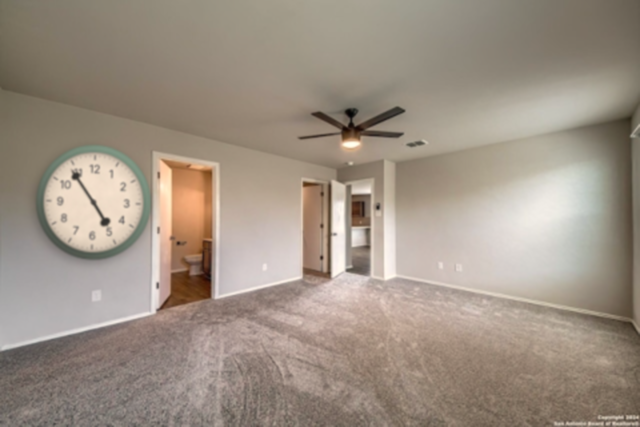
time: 4:54
